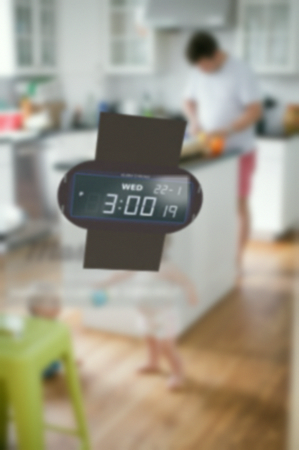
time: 3:00:19
